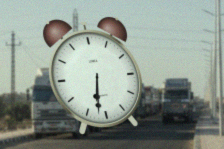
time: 6:32
